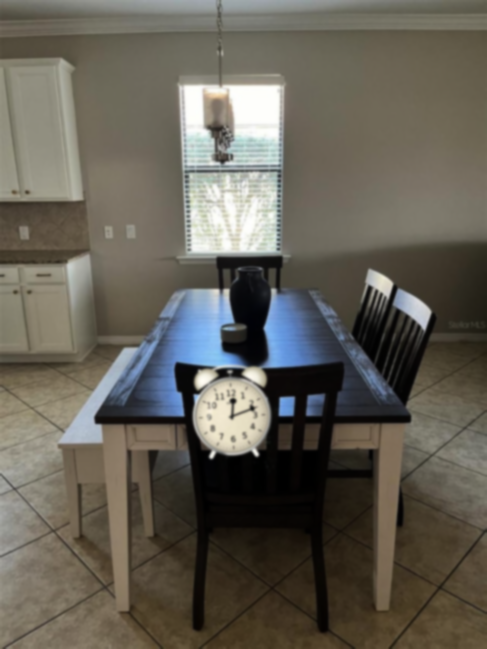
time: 12:12
